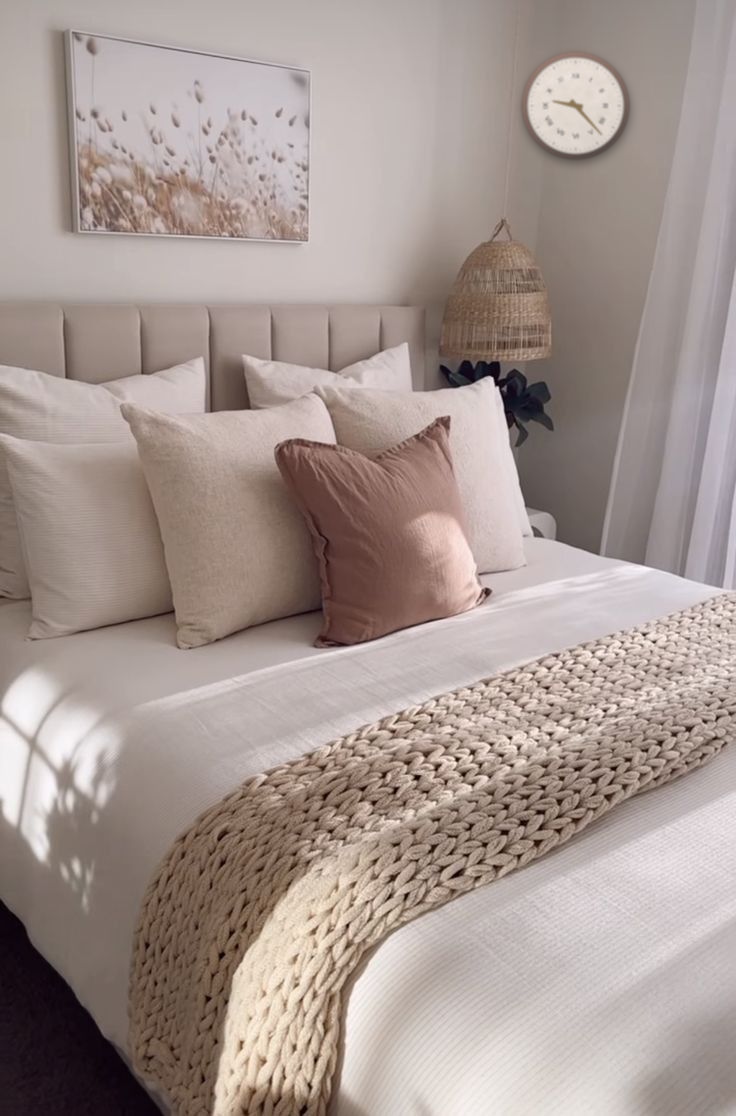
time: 9:23
